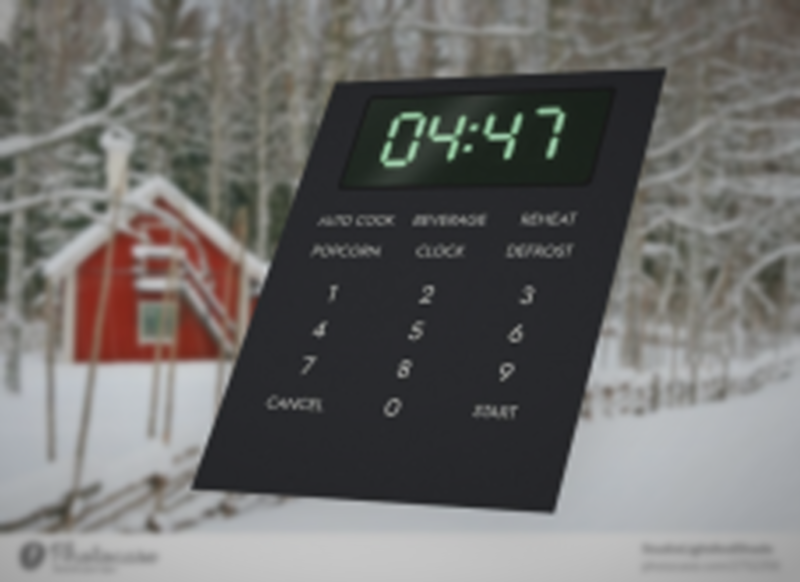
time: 4:47
